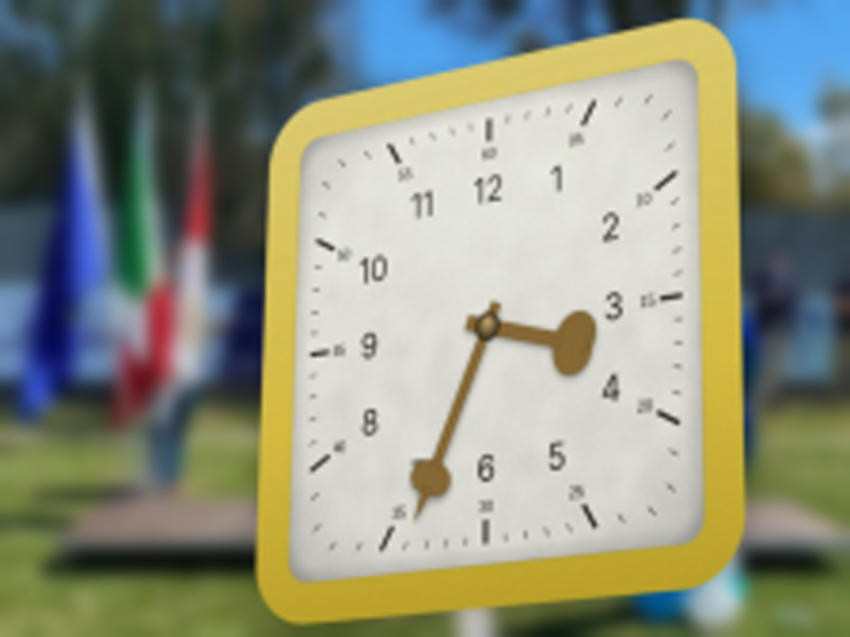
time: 3:34
